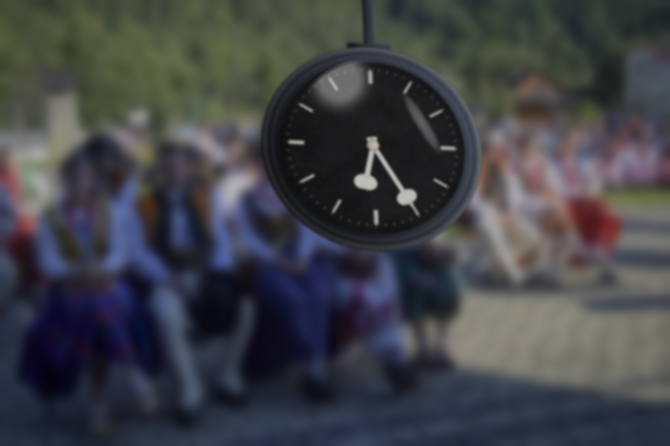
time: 6:25
